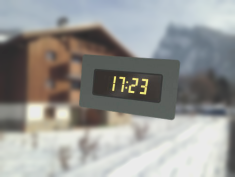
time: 17:23
